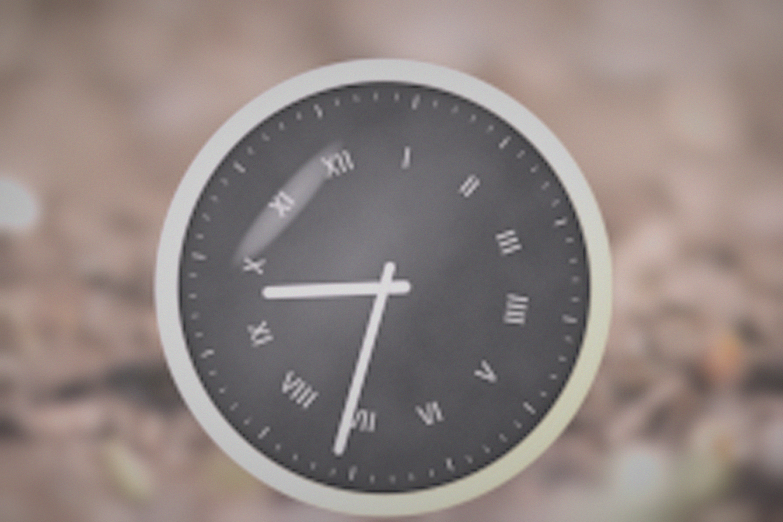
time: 9:36
